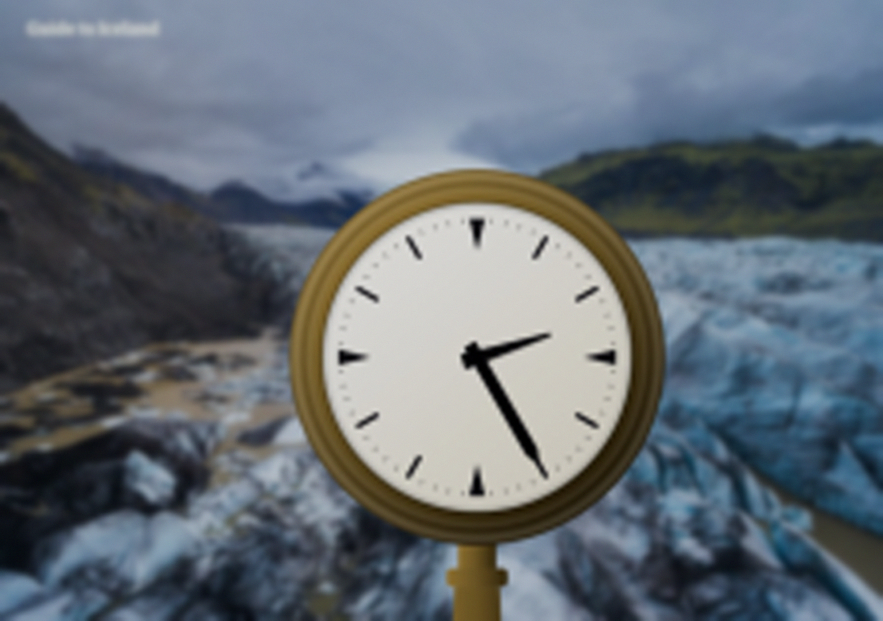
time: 2:25
